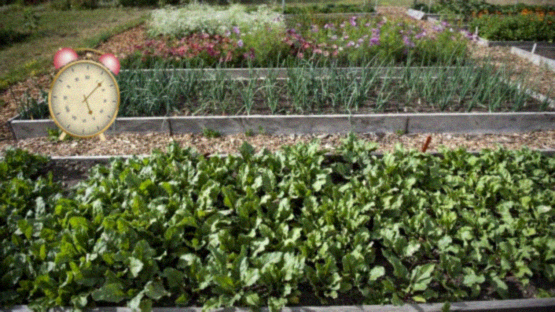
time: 5:07
